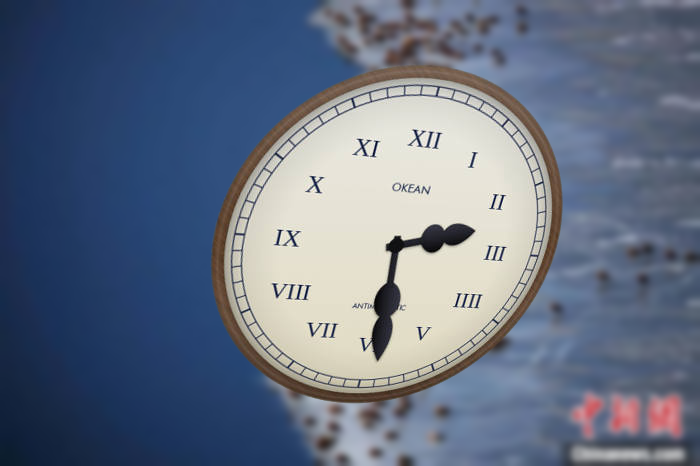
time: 2:29
